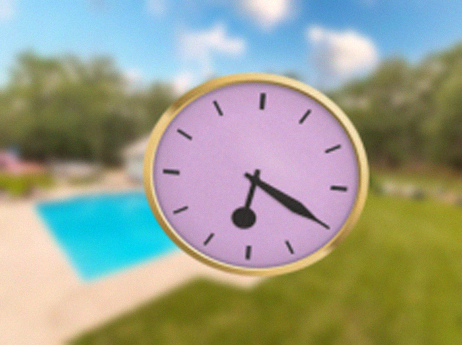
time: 6:20
